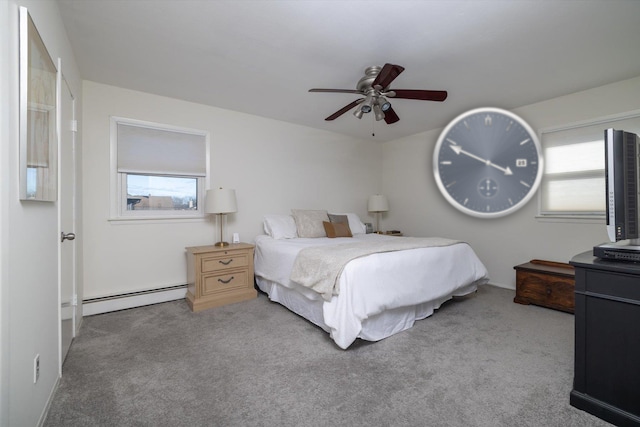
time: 3:49
